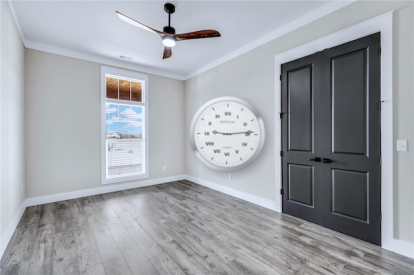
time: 9:14
